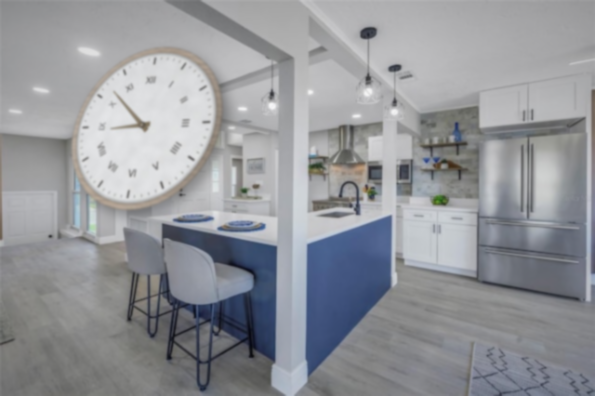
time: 8:52
